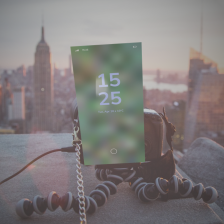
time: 15:25
